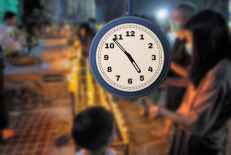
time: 4:53
